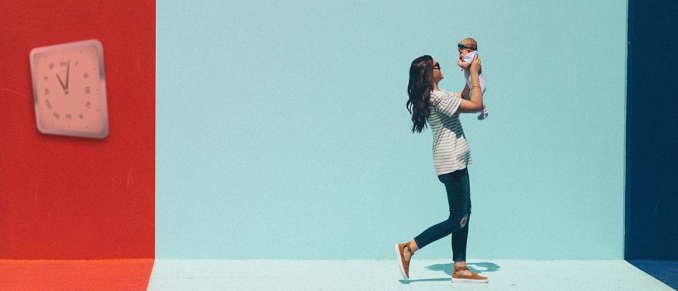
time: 11:02
